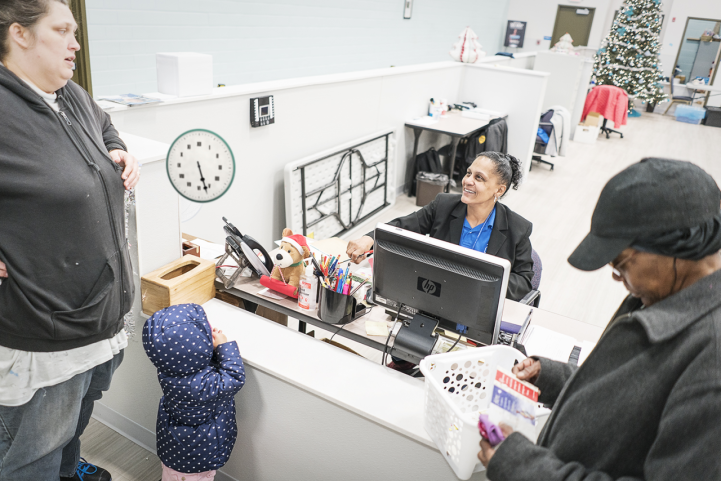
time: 5:27
